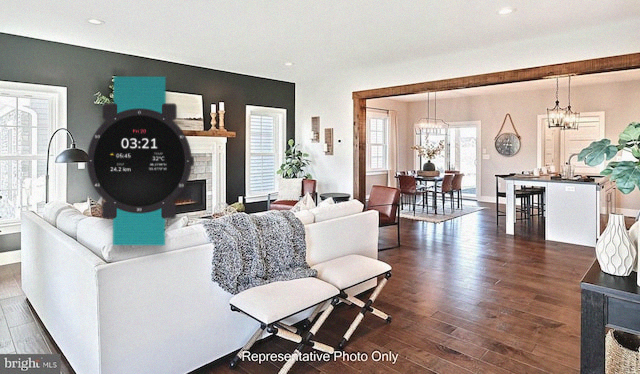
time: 3:21
